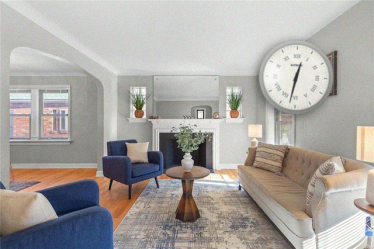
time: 12:32
